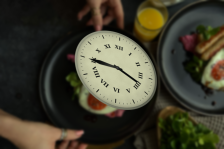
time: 3:45
